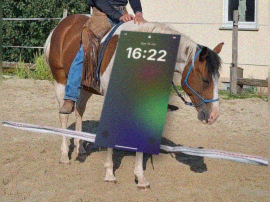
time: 16:22
